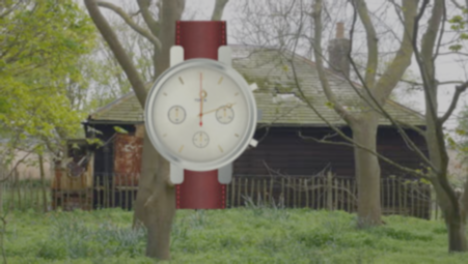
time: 12:12
